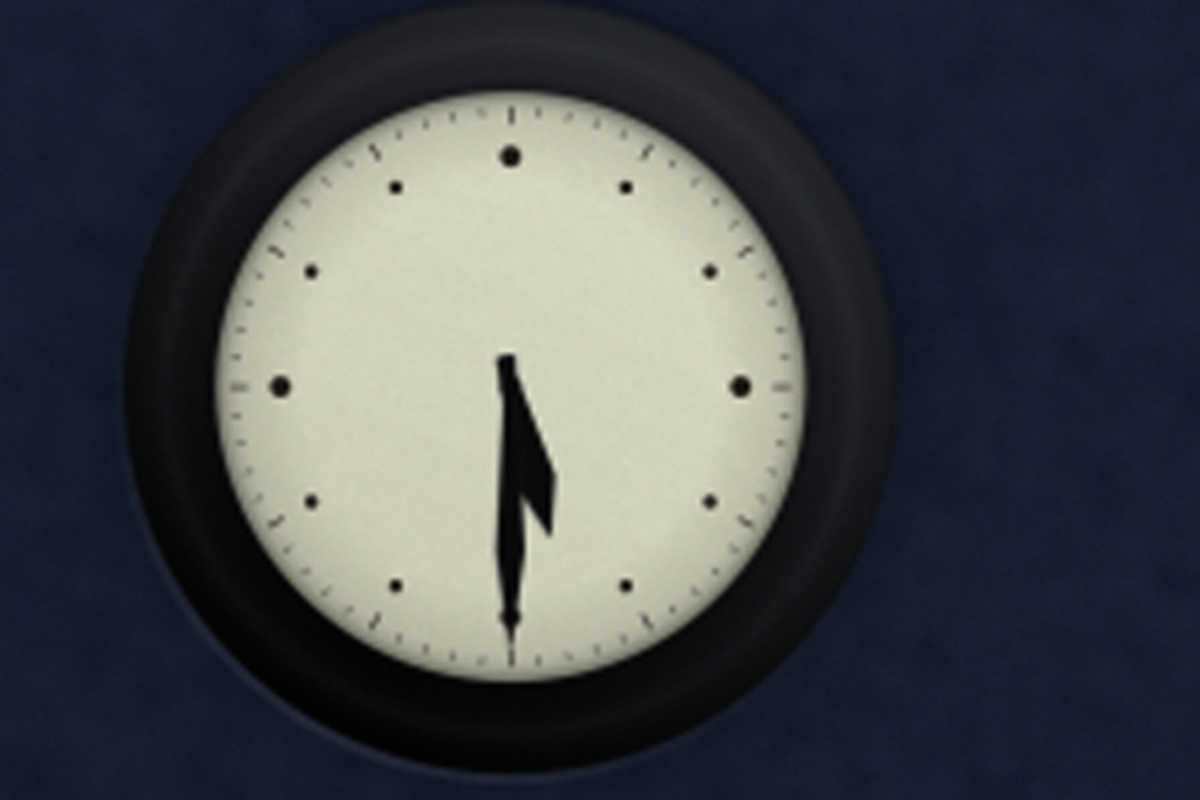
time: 5:30
